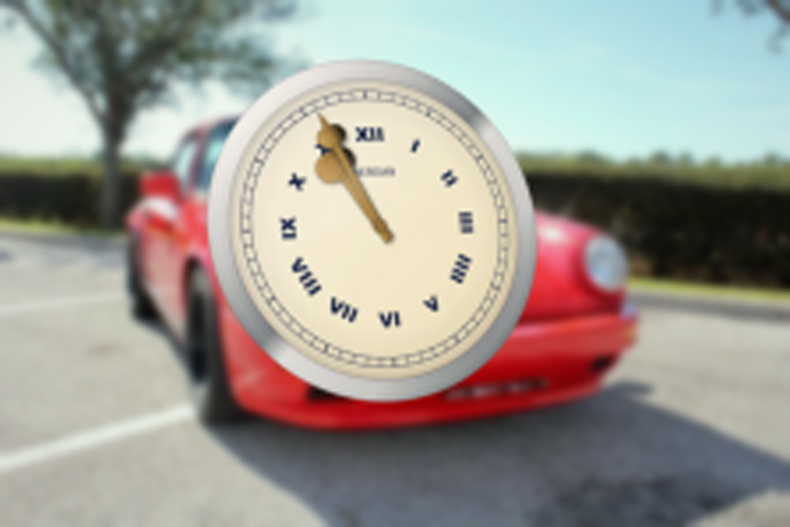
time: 10:56
